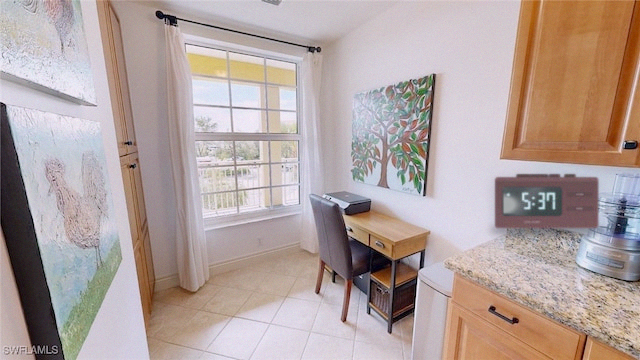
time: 5:37
